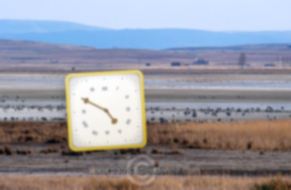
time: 4:50
